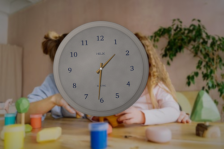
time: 1:31
